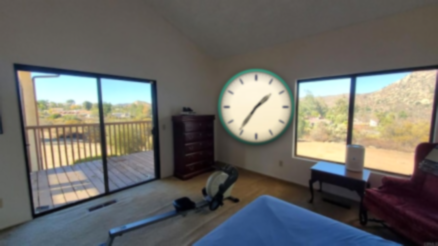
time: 1:36
